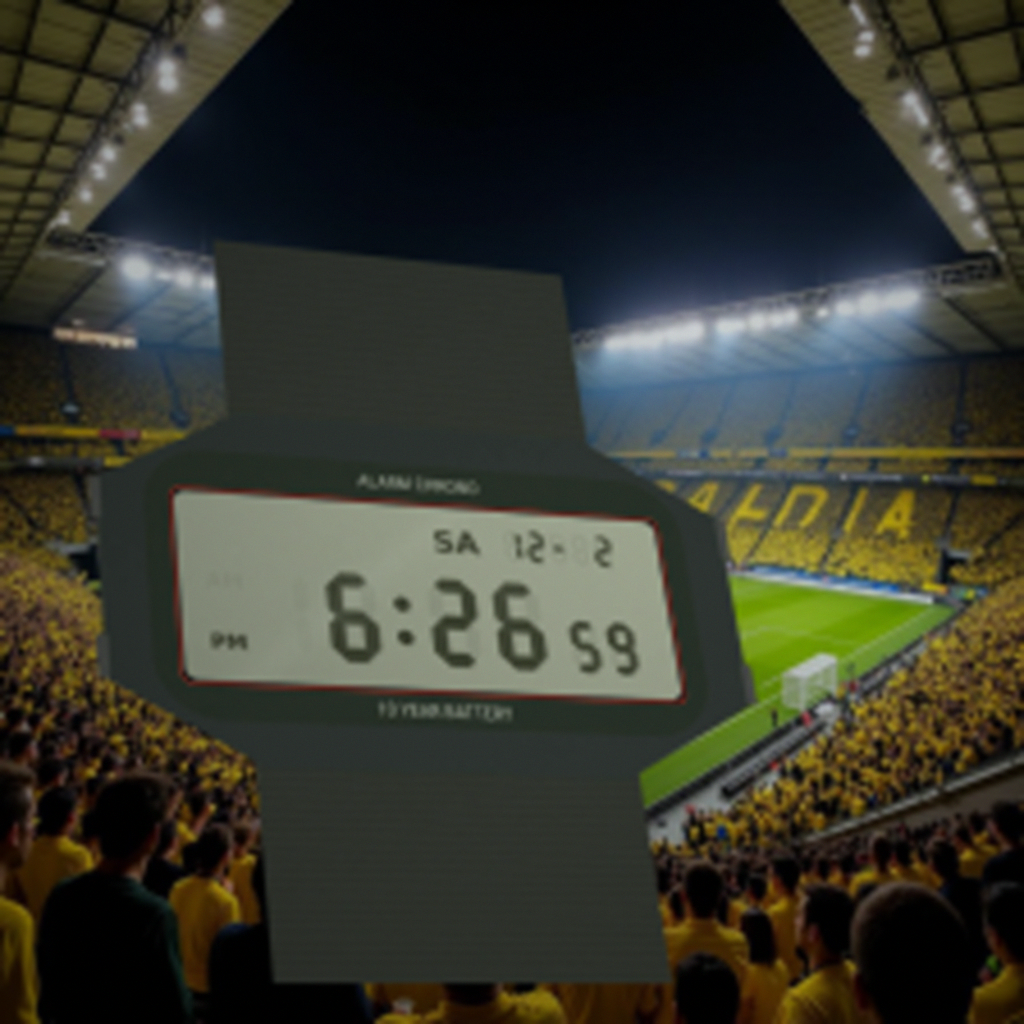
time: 6:26:59
